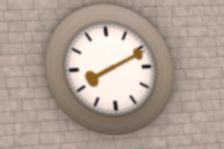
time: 8:11
